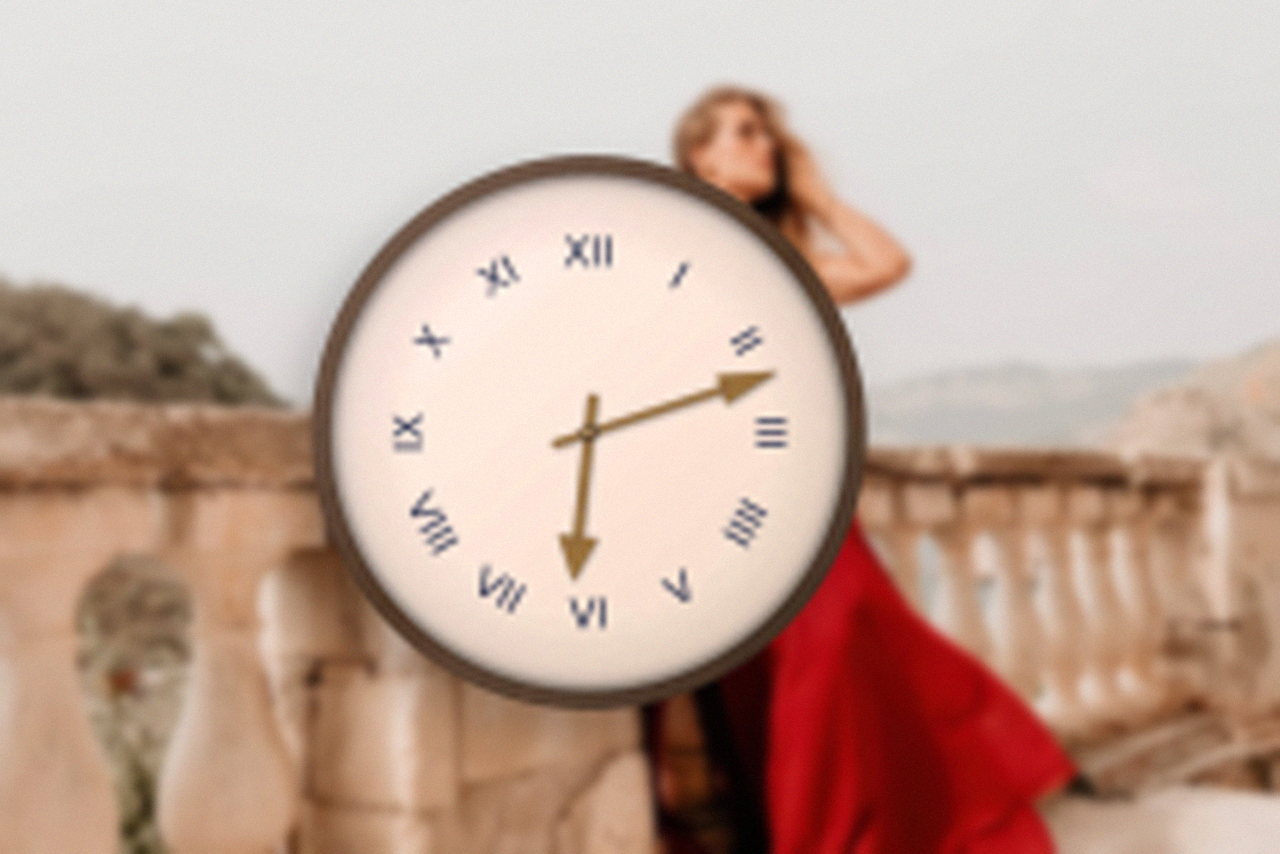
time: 6:12
